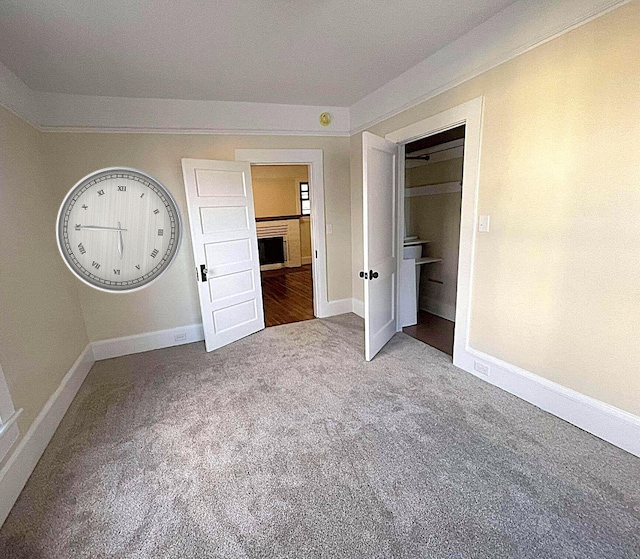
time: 5:45
